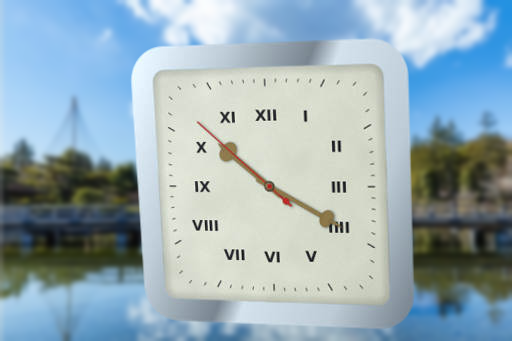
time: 10:19:52
